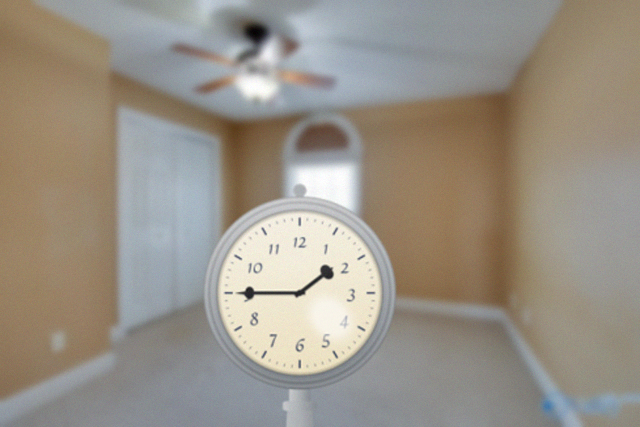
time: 1:45
